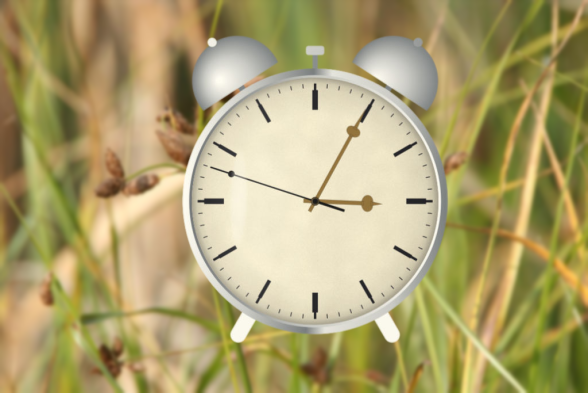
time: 3:04:48
